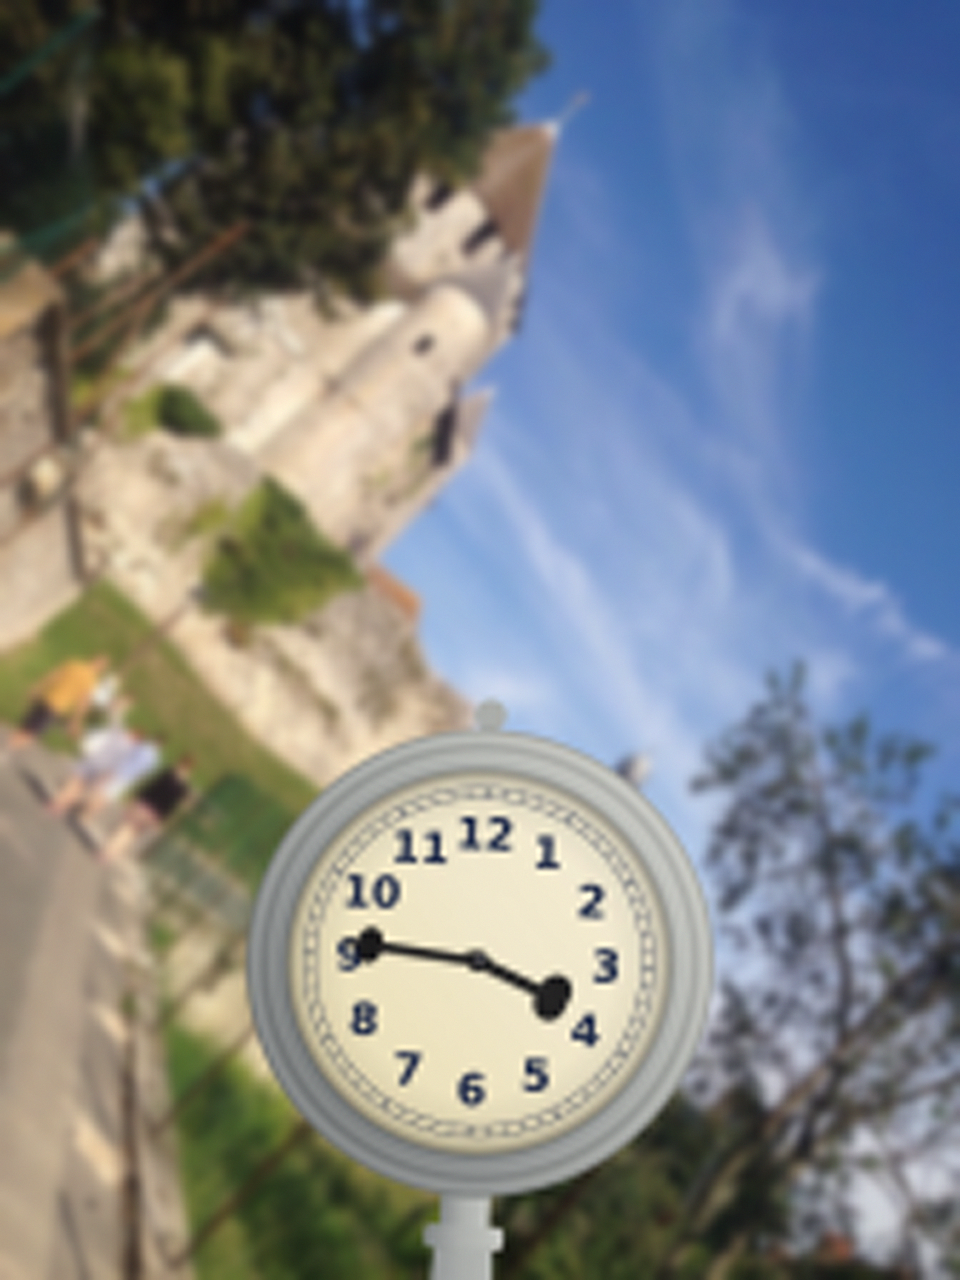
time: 3:46
